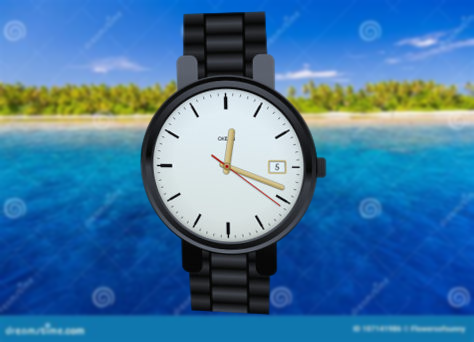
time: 12:18:21
